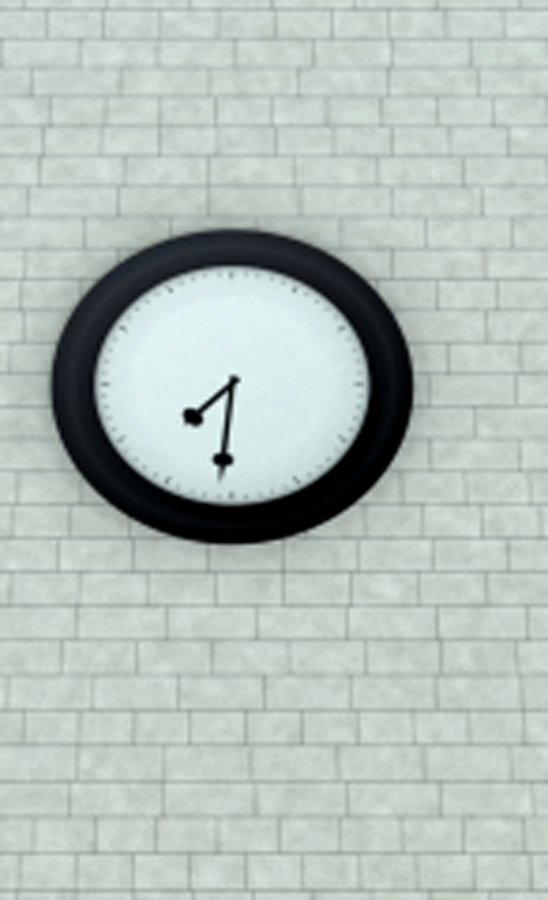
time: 7:31
